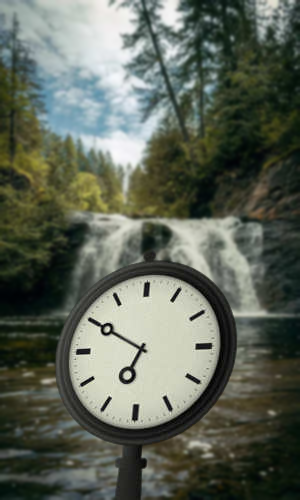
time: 6:50
